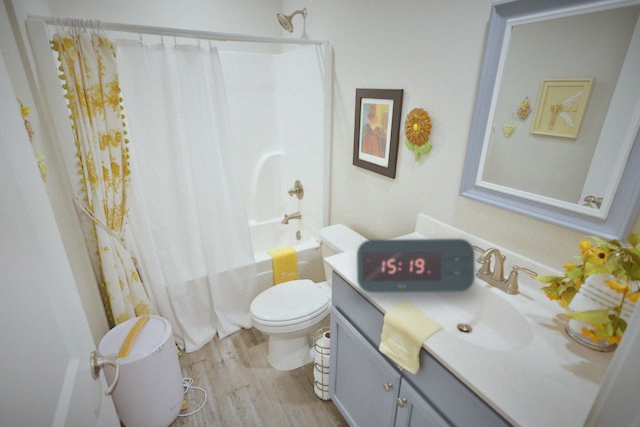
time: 15:19
